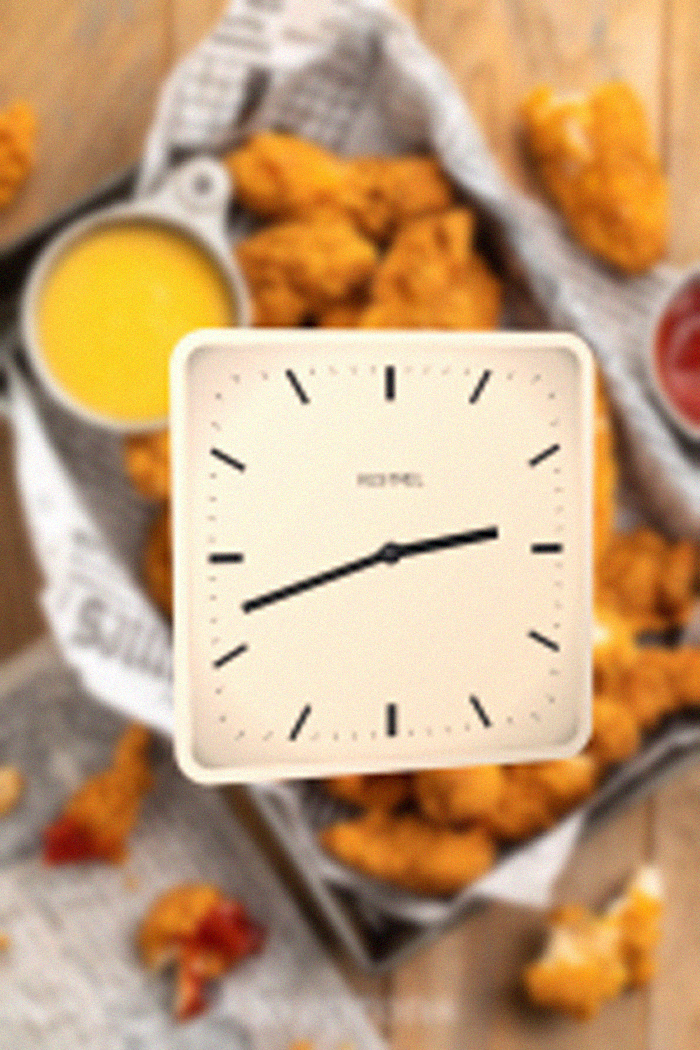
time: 2:42
